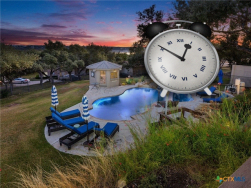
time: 12:51
